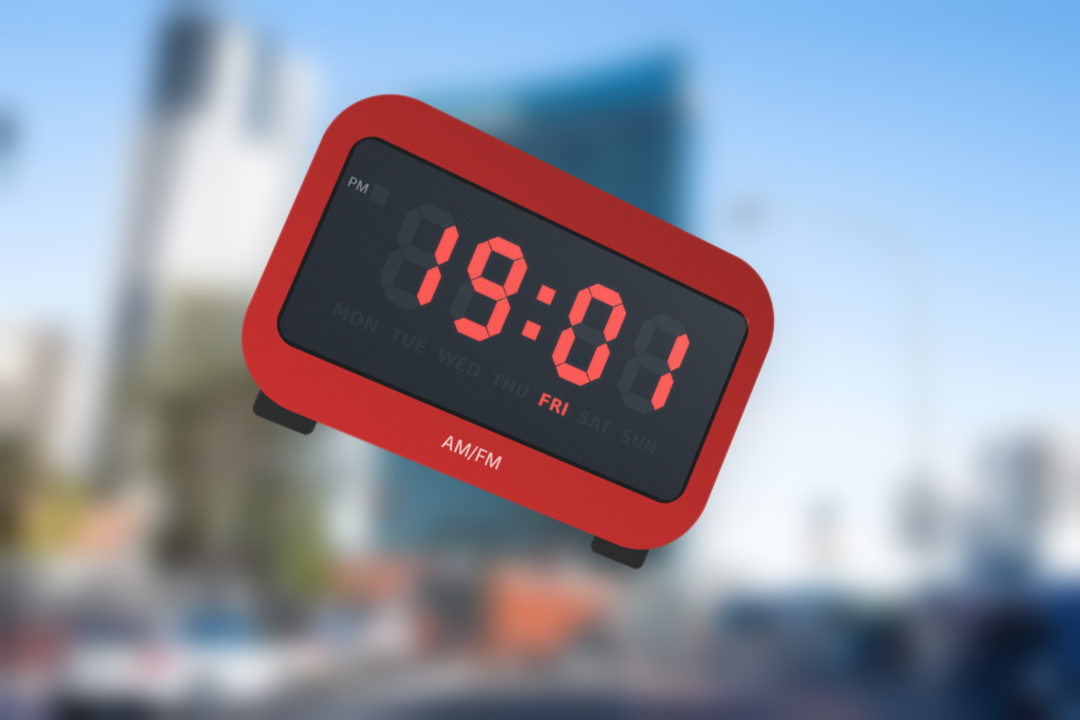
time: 19:01
